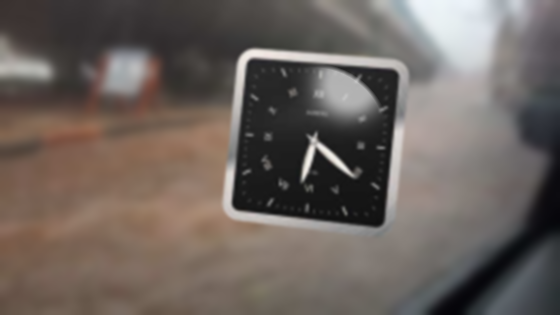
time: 6:21
